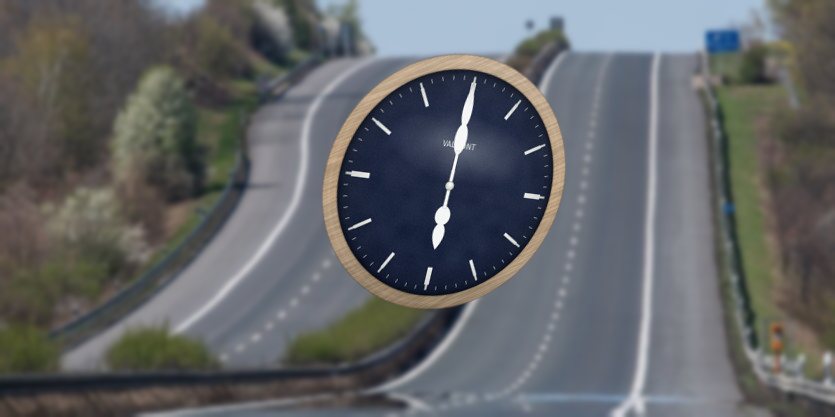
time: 6:00
